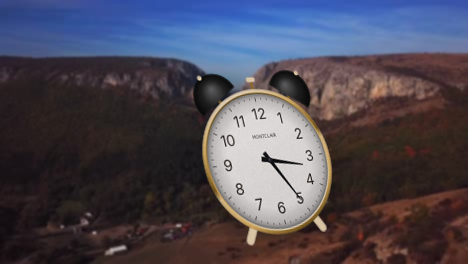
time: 3:25
